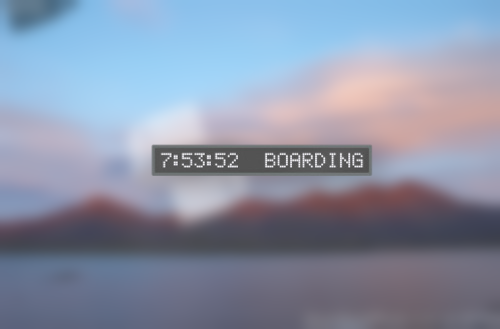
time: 7:53:52
